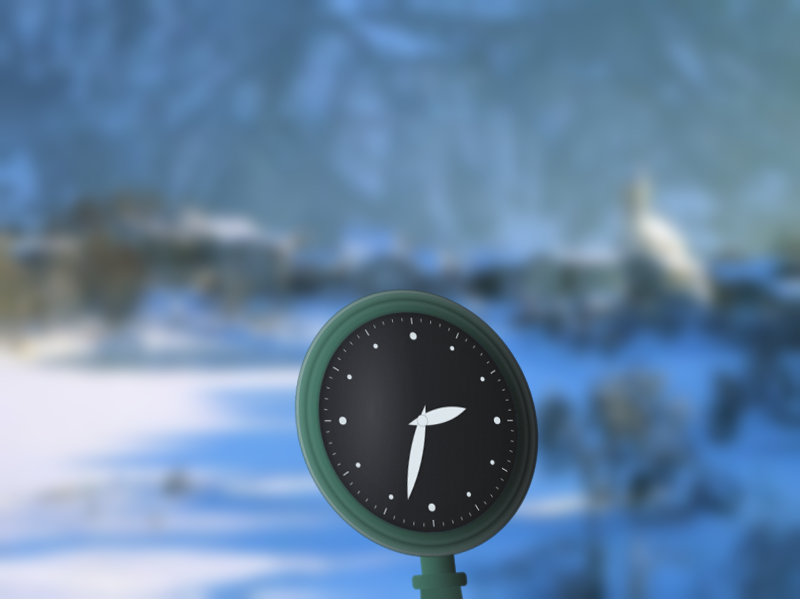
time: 2:33
